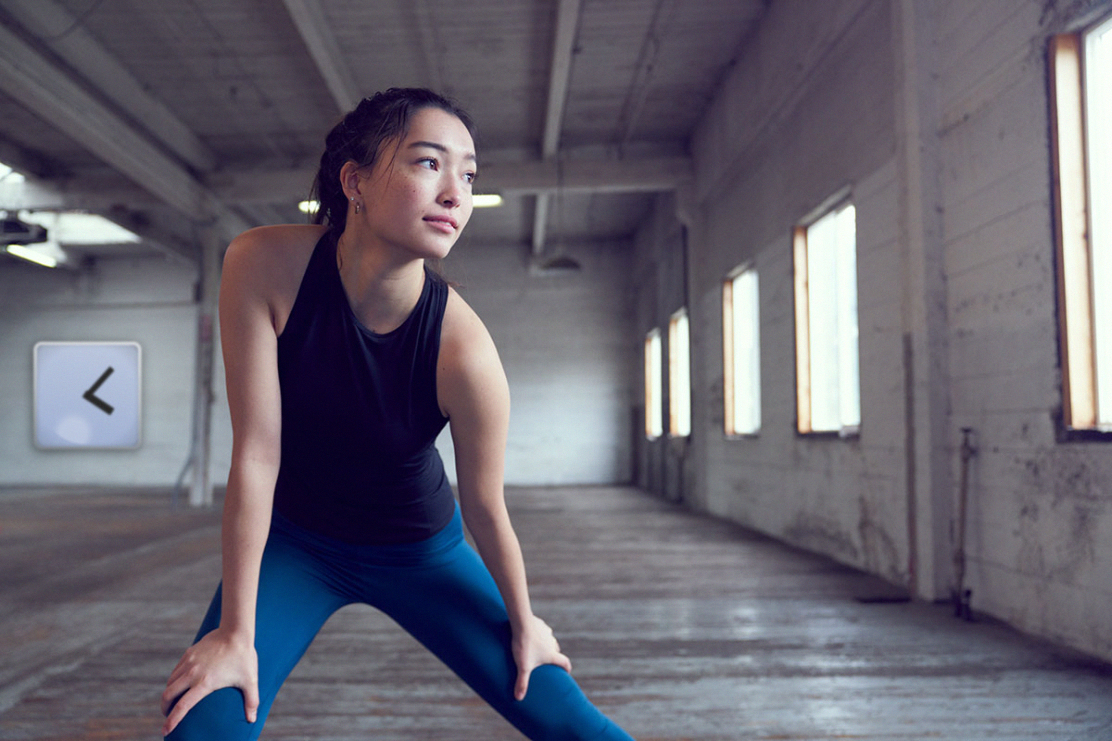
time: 4:07
